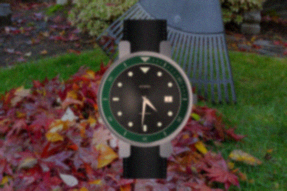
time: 4:31
